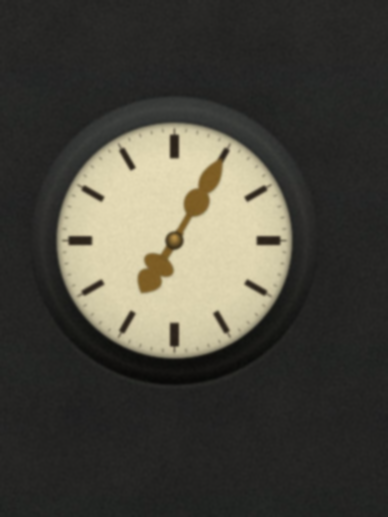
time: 7:05
